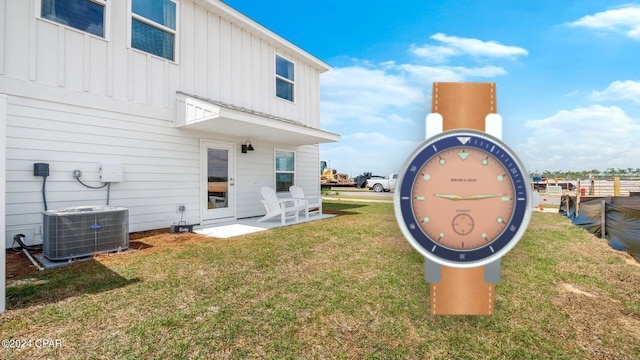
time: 9:14
